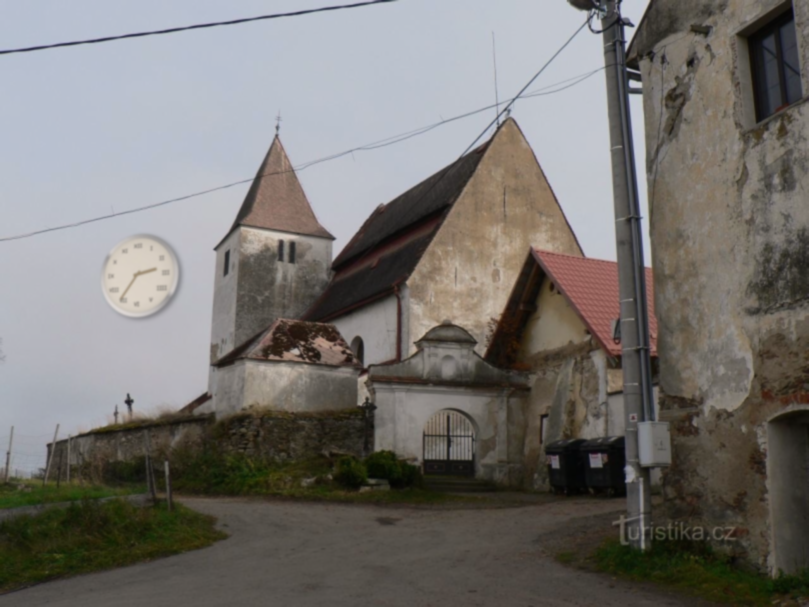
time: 2:36
